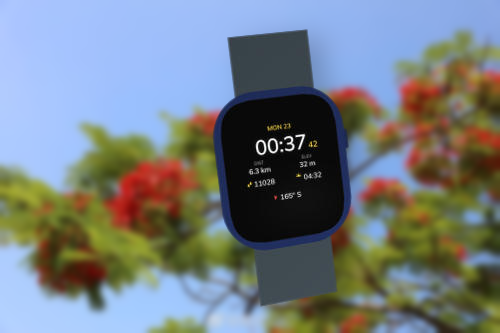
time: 0:37:42
